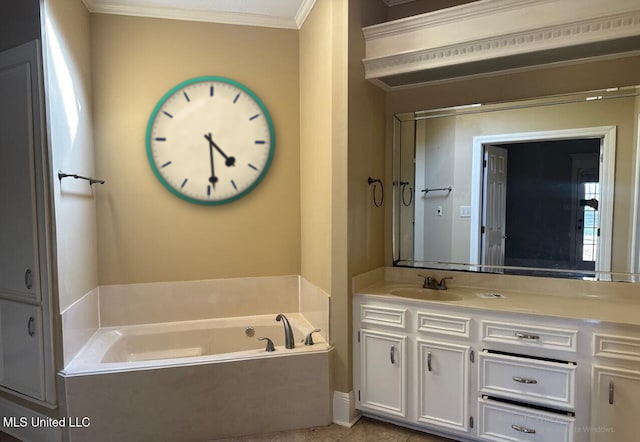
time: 4:29
